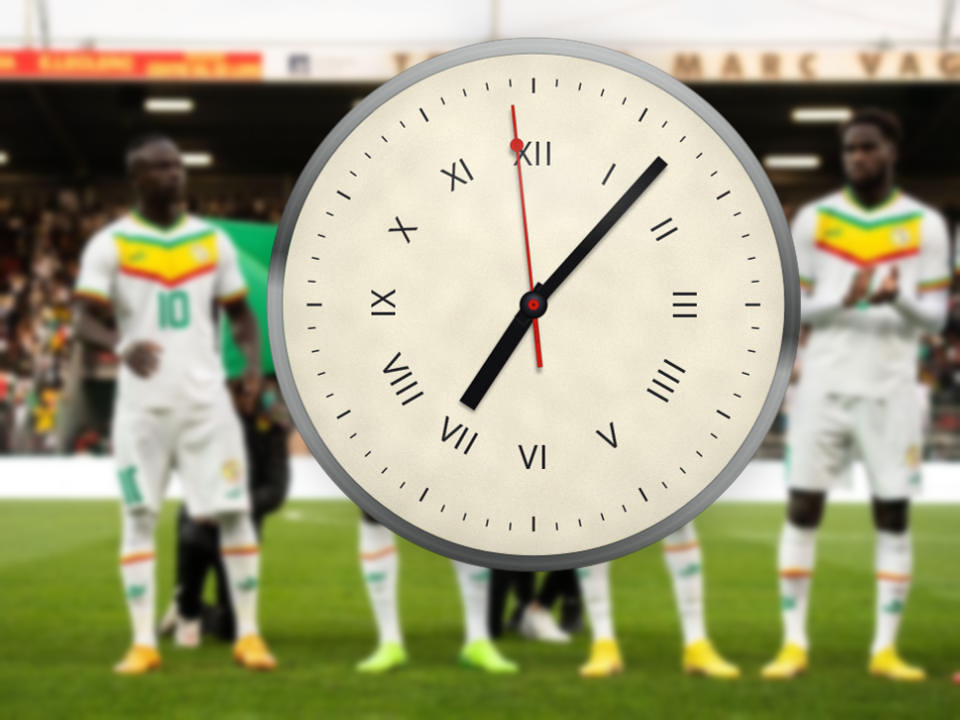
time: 7:06:59
